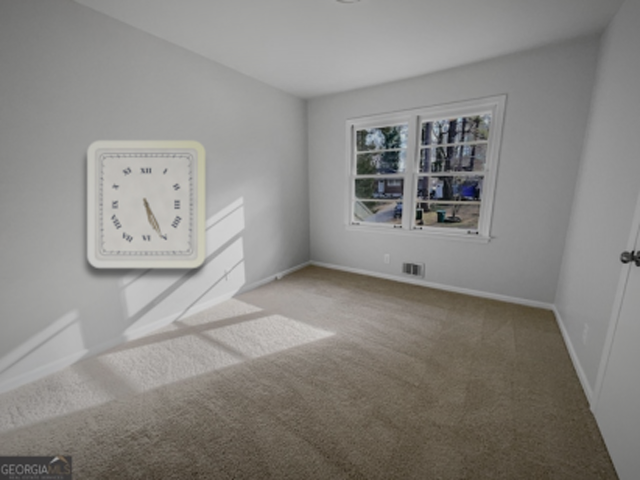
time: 5:26
